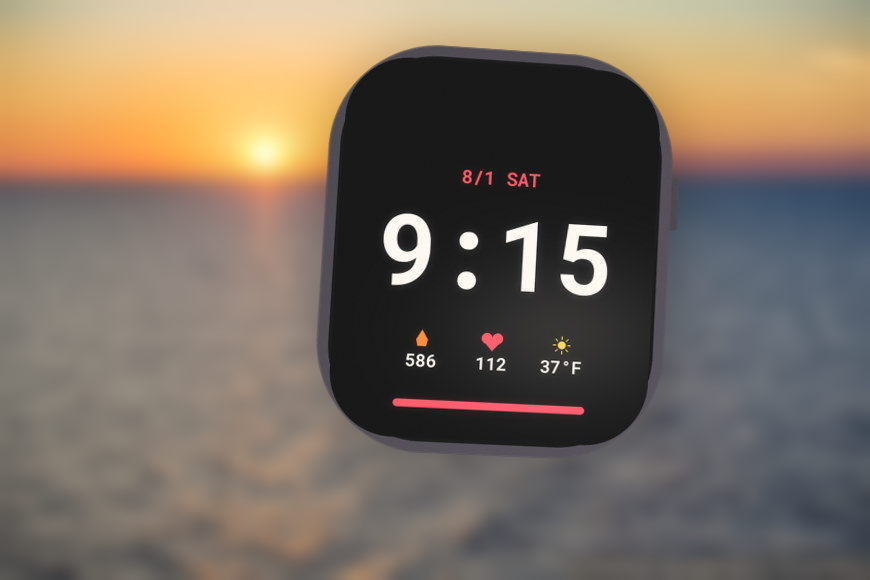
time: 9:15
